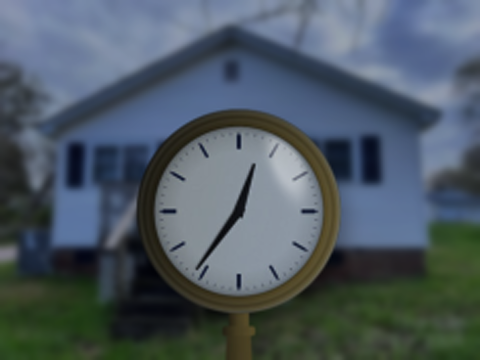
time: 12:36
